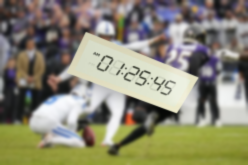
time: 1:25:45
